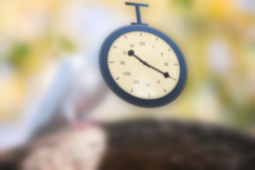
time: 10:20
